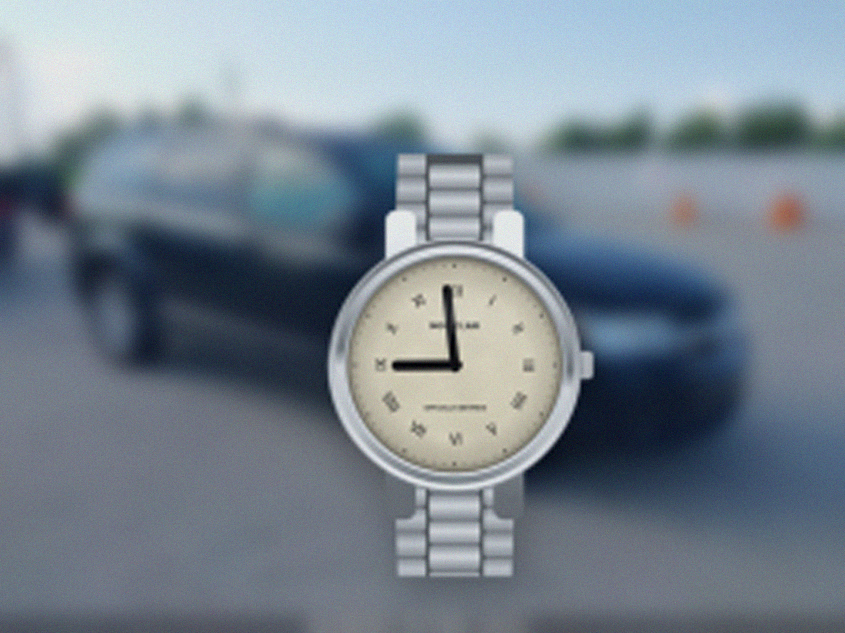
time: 8:59
